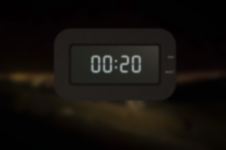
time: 0:20
